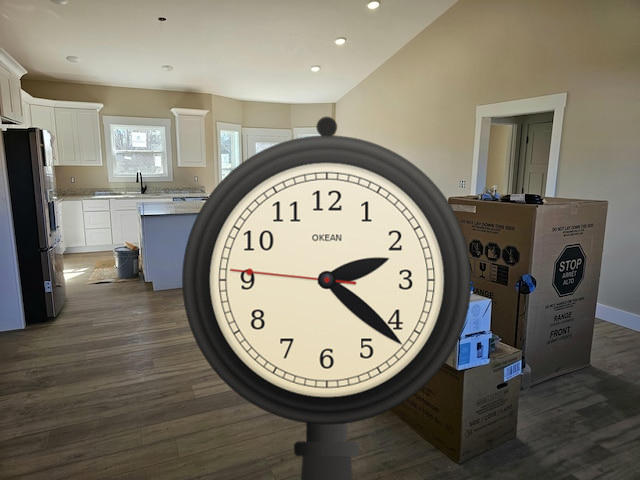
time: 2:21:46
